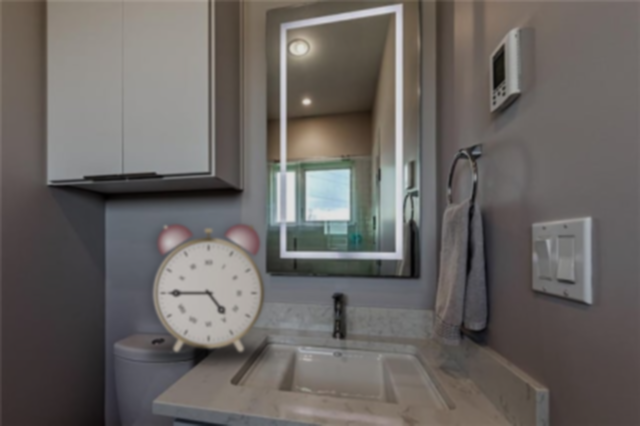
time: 4:45
